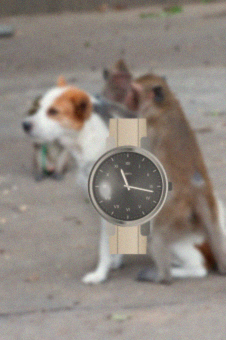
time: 11:17
